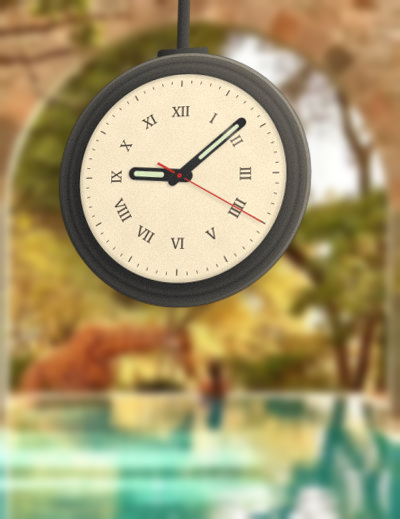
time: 9:08:20
